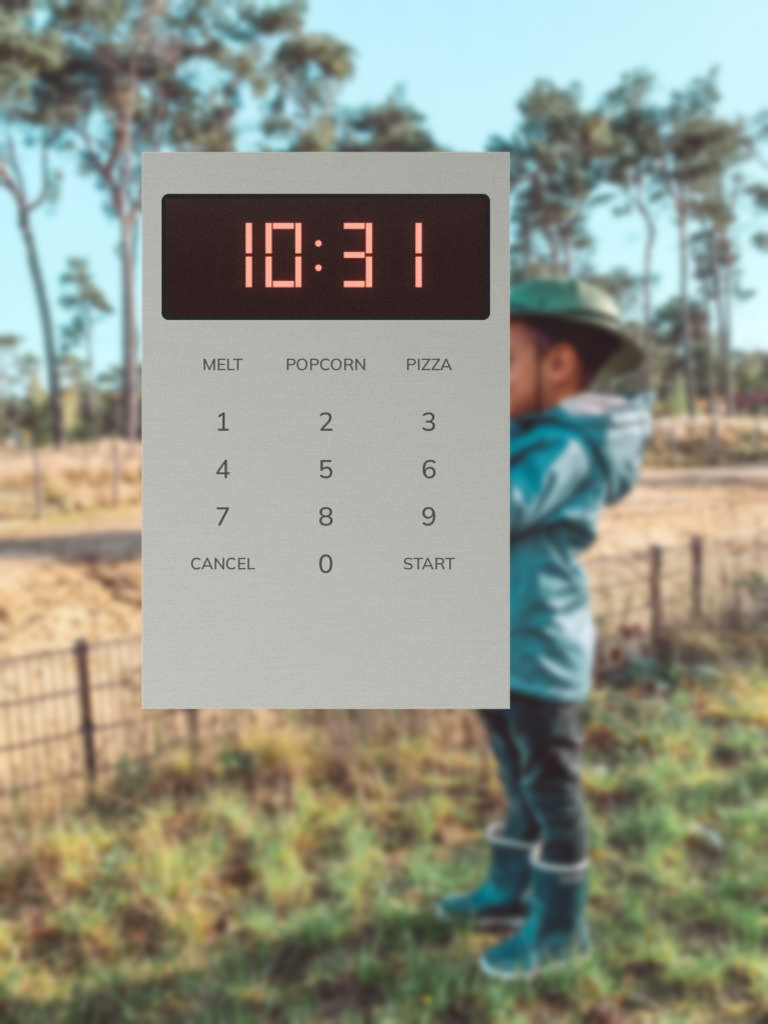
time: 10:31
